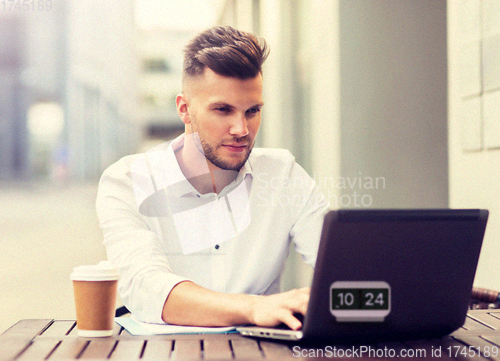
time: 10:24
